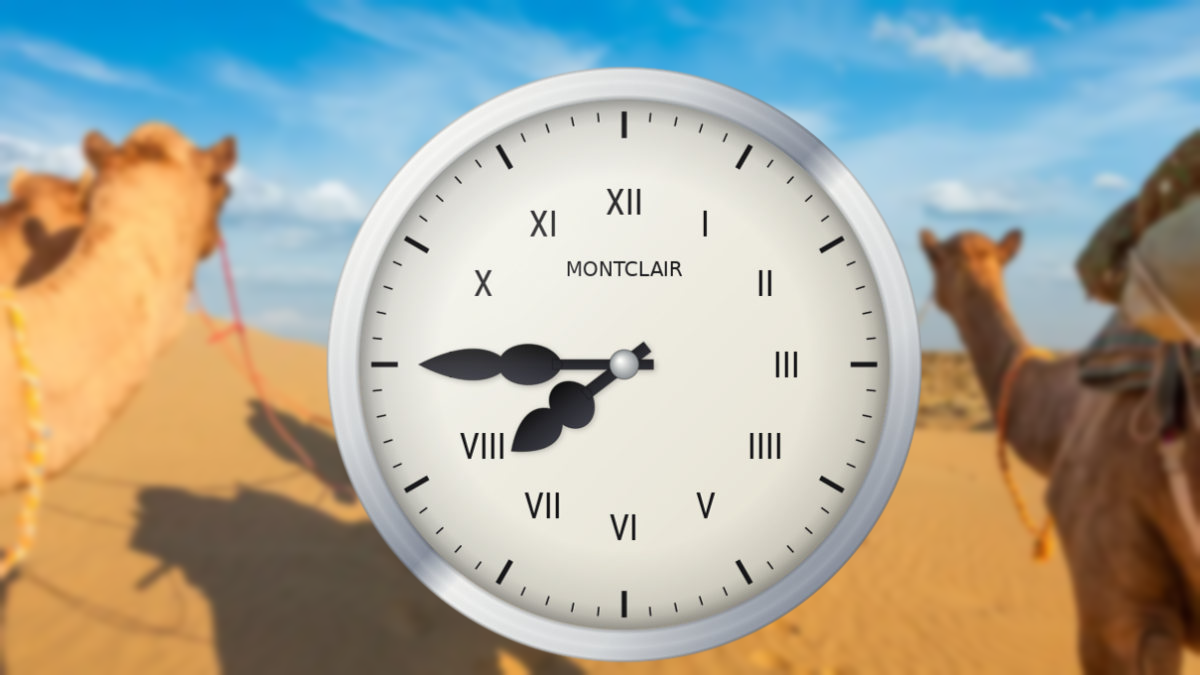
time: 7:45
